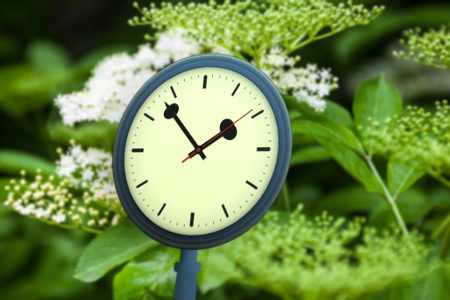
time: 1:53:09
